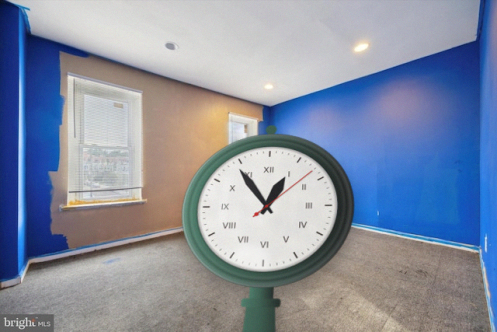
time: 12:54:08
